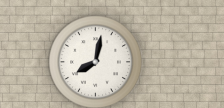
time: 8:02
